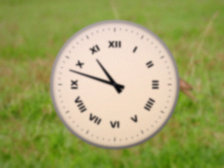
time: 10:48
